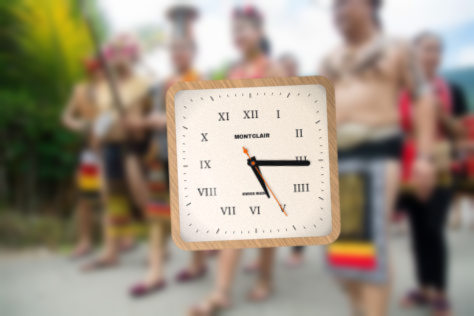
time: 5:15:25
